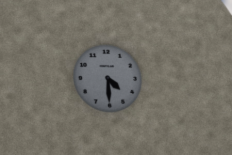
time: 4:30
